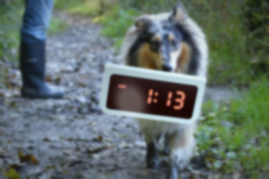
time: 1:13
